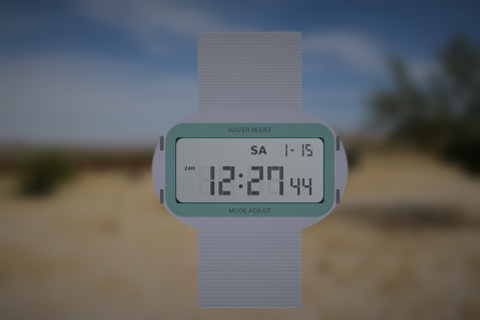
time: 12:27:44
